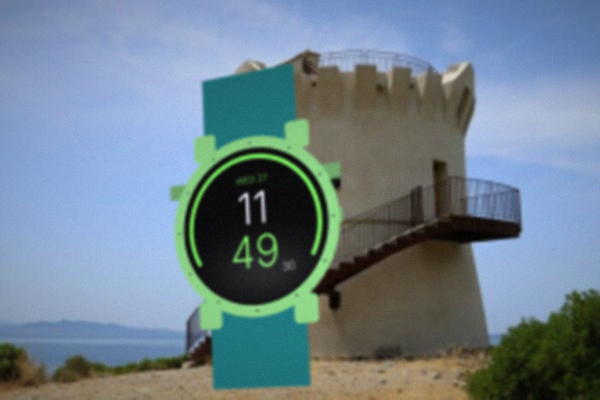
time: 11:49
